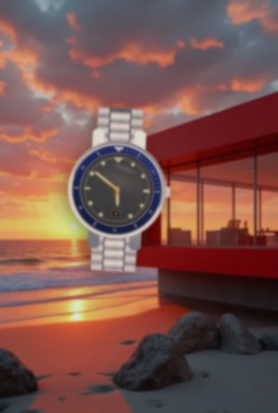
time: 5:51
